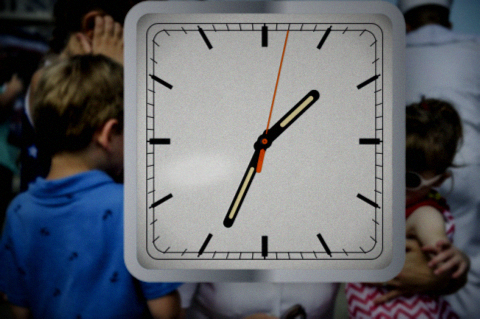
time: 1:34:02
